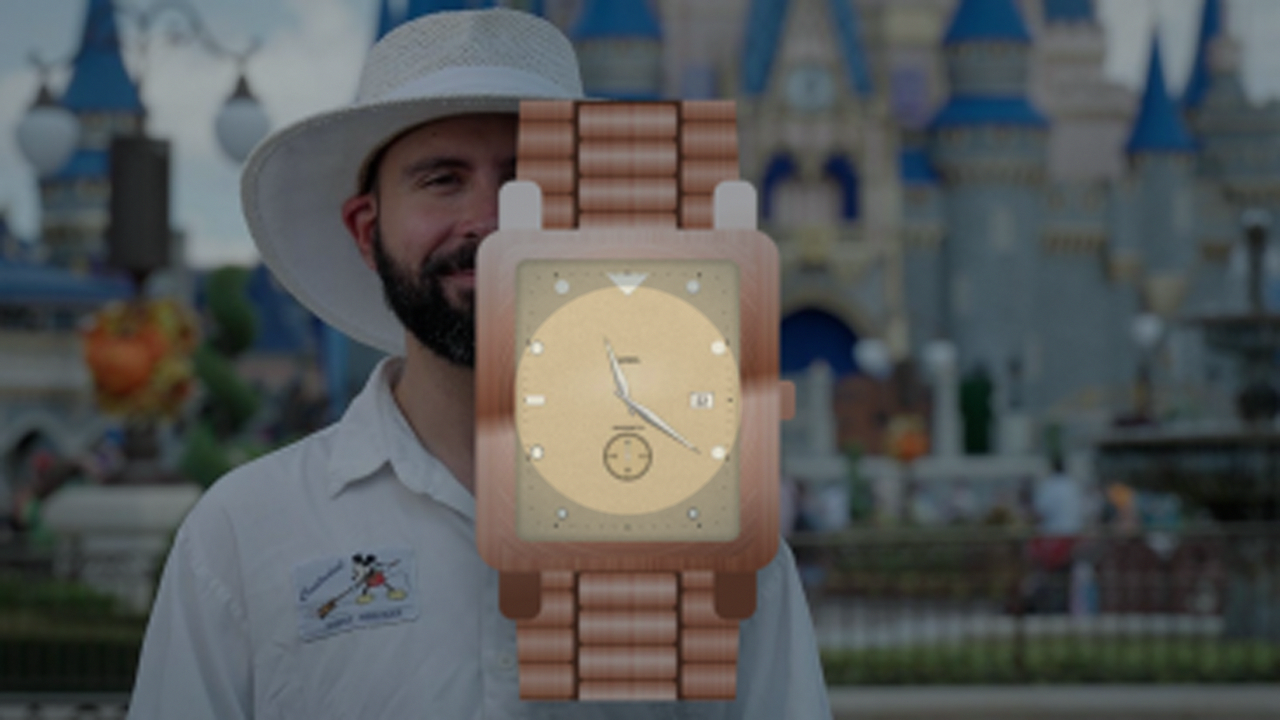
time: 11:21
